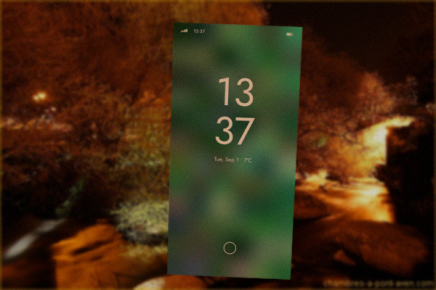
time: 13:37
